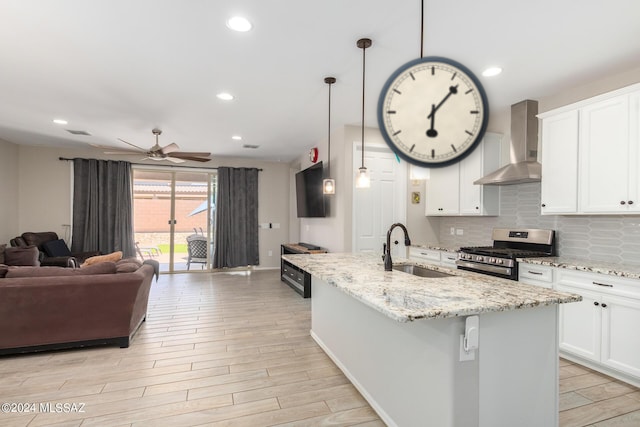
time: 6:07
